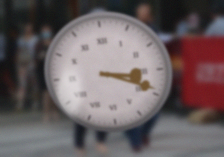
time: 3:19
